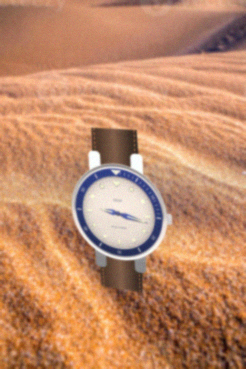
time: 9:17
